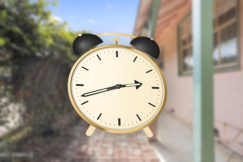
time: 2:42
